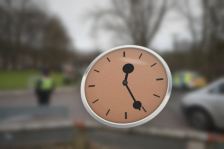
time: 12:26
